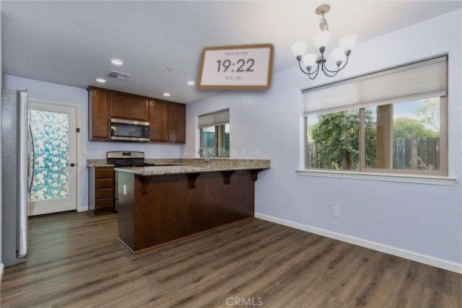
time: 19:22
